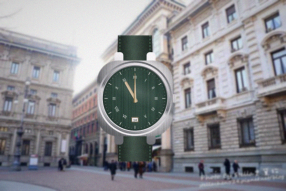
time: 11:00
